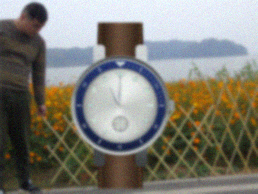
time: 11:00
